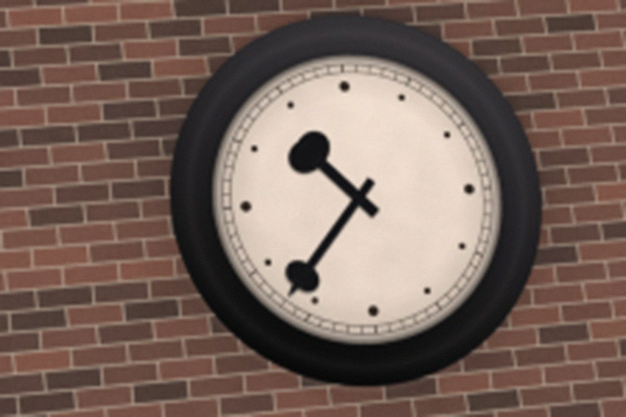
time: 10:37
